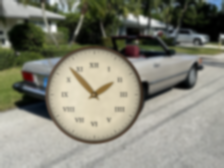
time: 1:53
